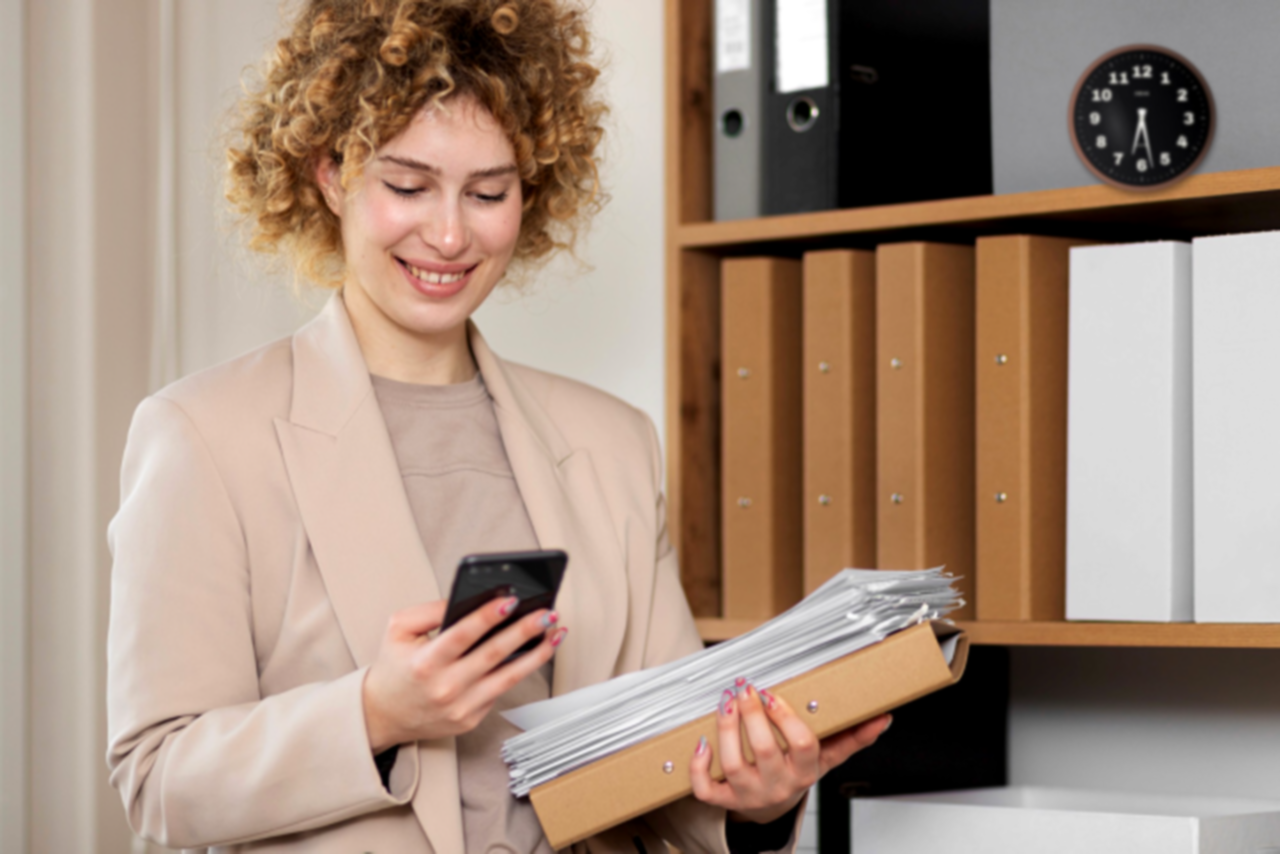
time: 6:28
